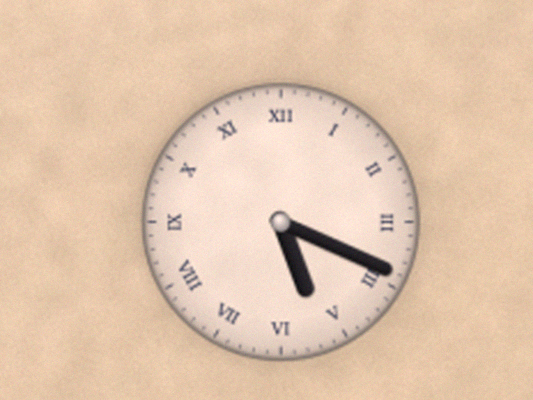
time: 5:19
